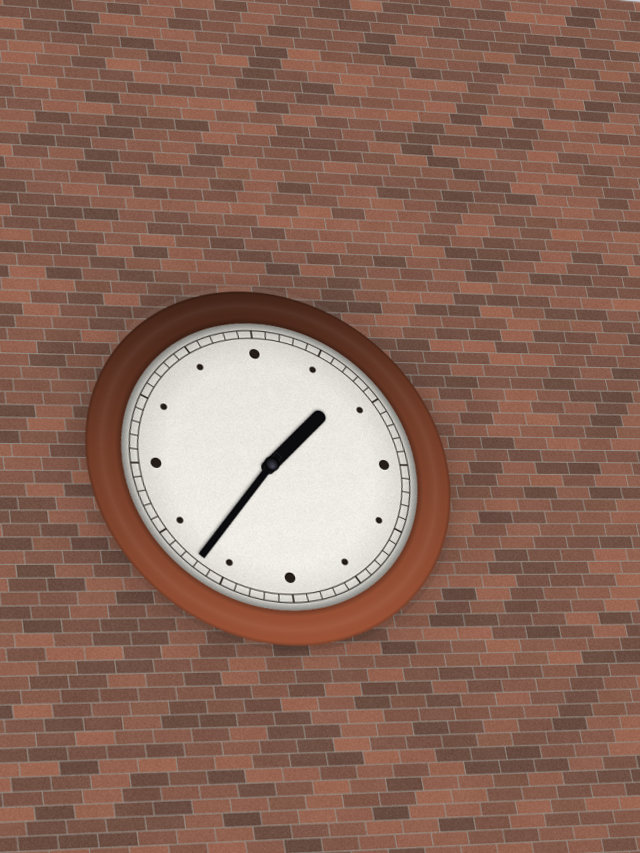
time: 1:37
